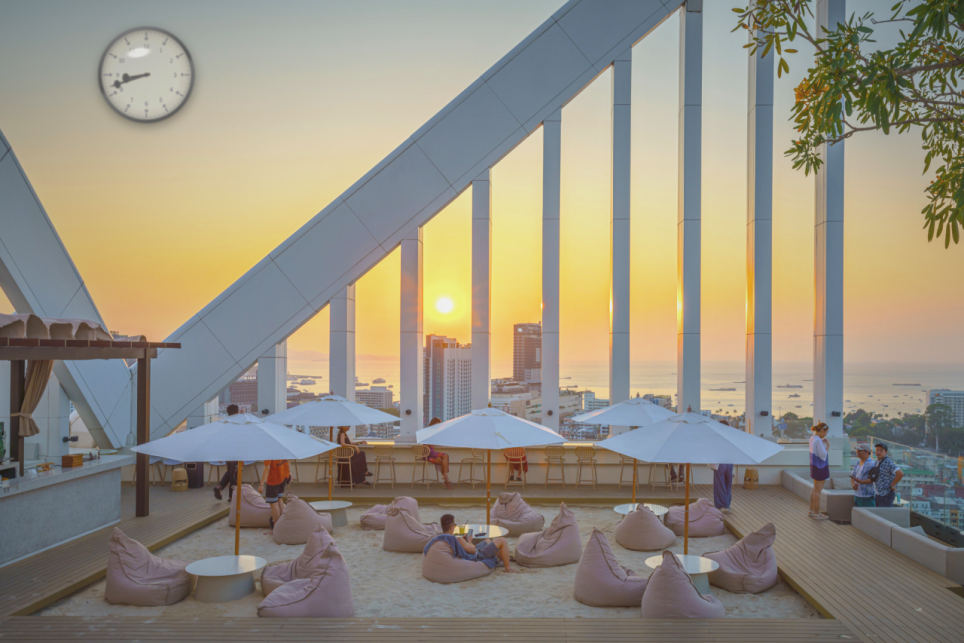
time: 8:42
